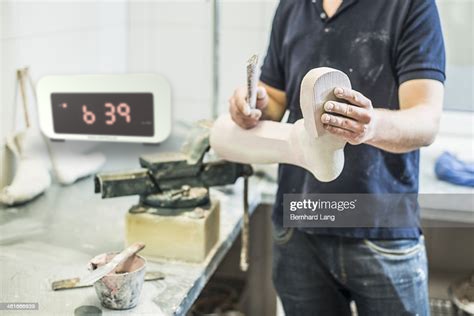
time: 6:39
